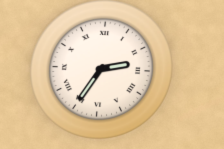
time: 2:35
